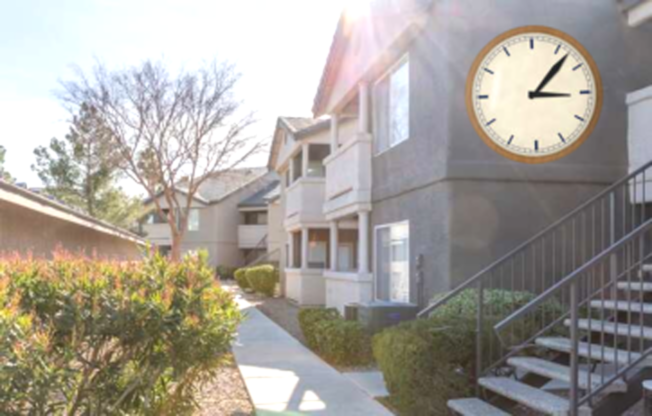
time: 3:07
